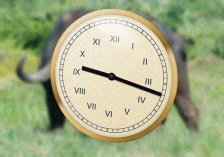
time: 9:17
